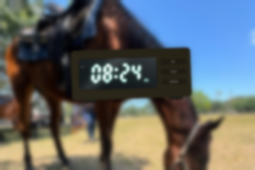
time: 8:24
